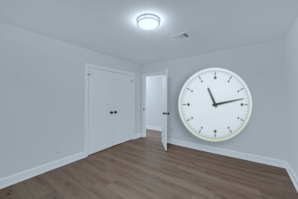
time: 11:13
